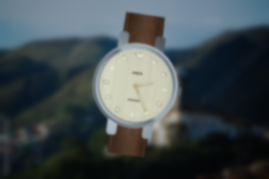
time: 2:25
